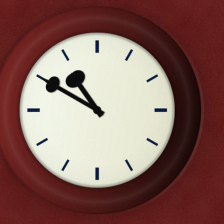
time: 10:50
